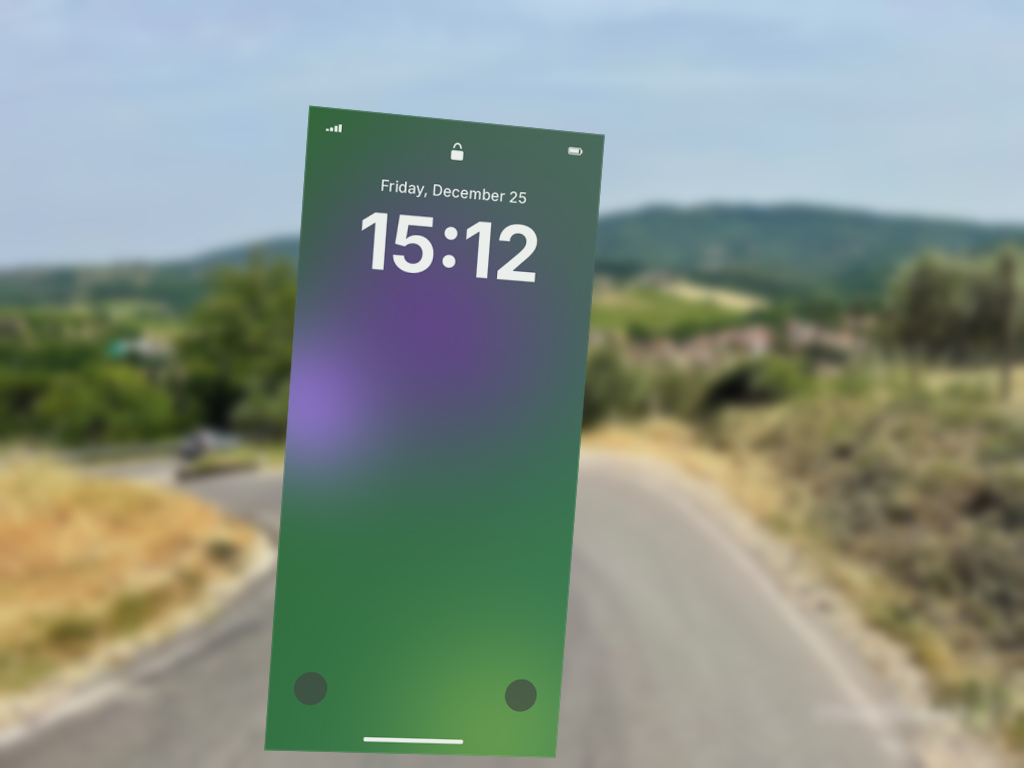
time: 15:12
